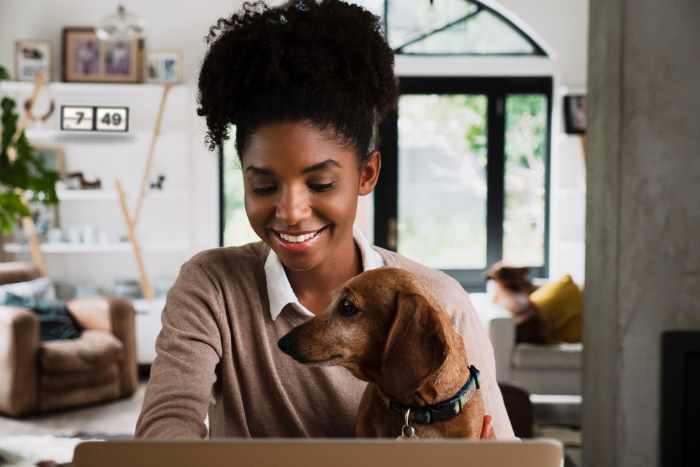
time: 7:49
